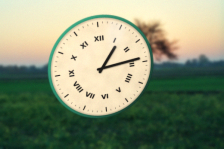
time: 1:14
